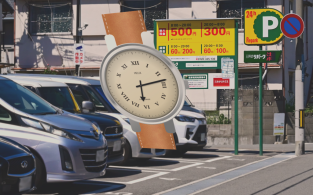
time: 6:13
